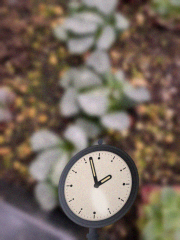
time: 1:57
